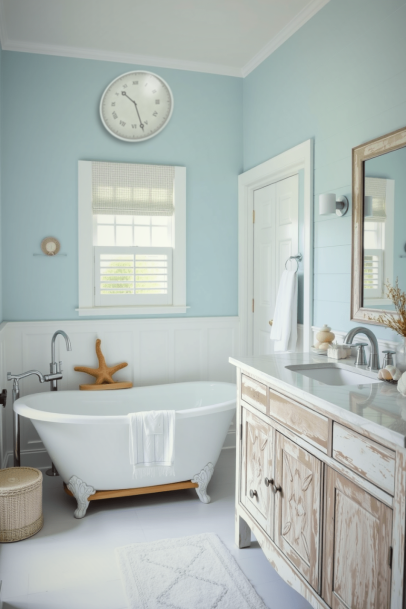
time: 10:27
